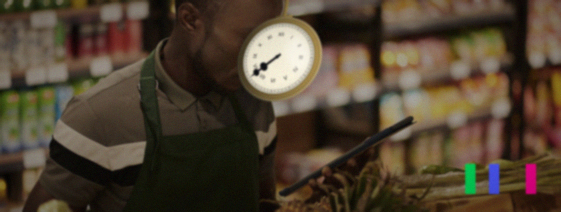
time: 7:38
